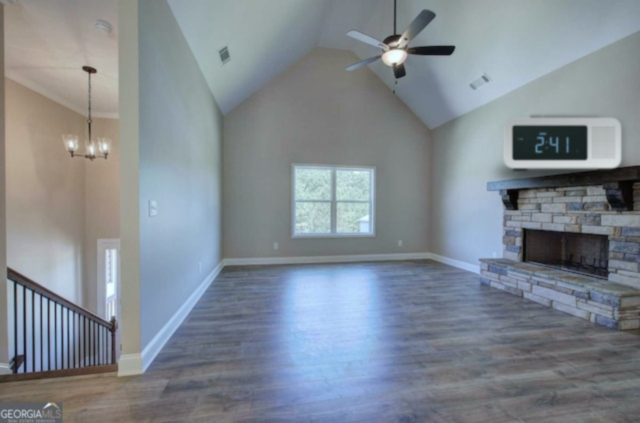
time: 2:41
